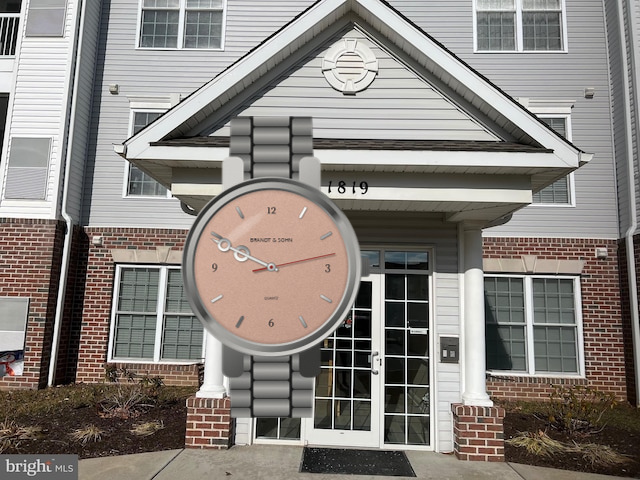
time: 9:49:13
